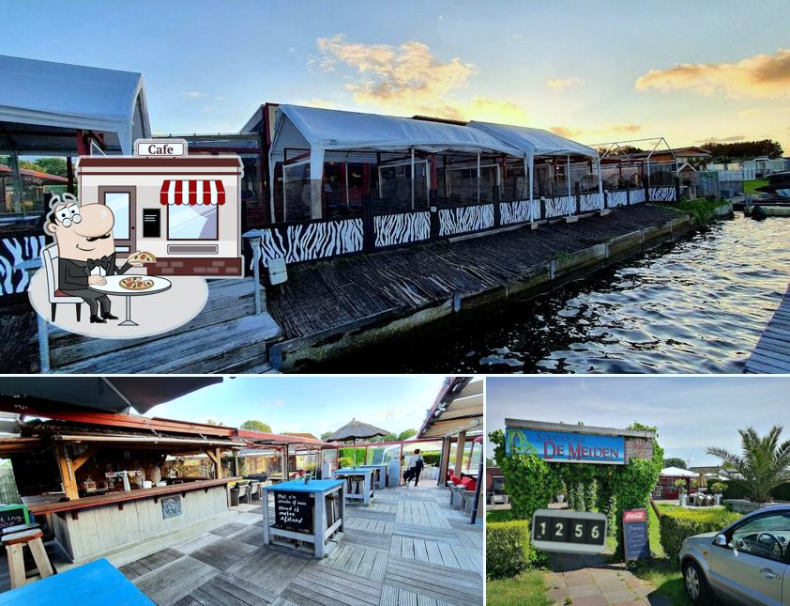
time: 12:56
